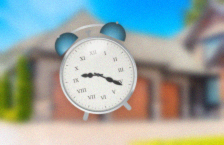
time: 9:21
